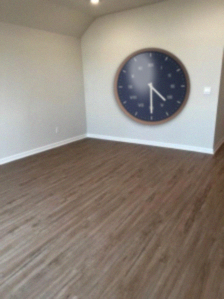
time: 4:30
